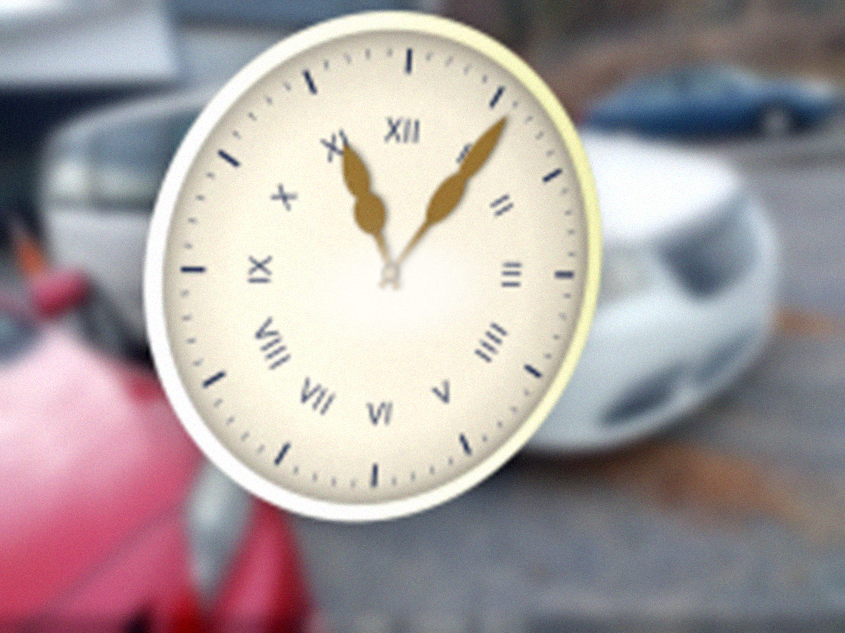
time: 11:06
